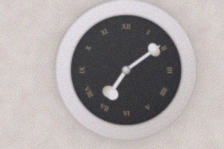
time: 7:09
